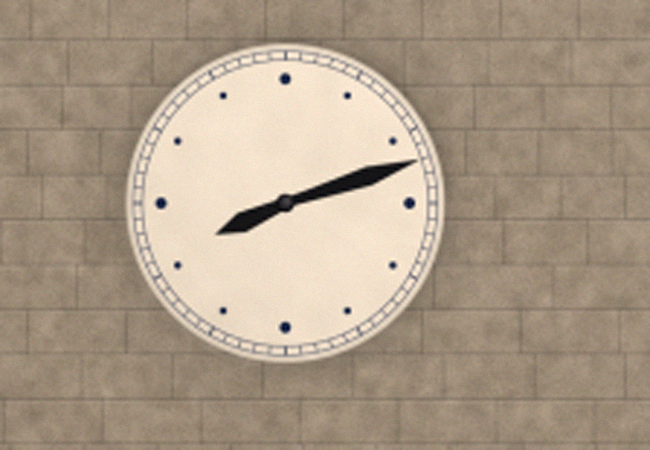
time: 8:12
